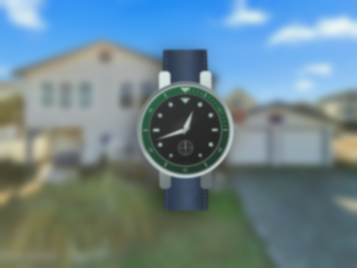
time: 12:42
